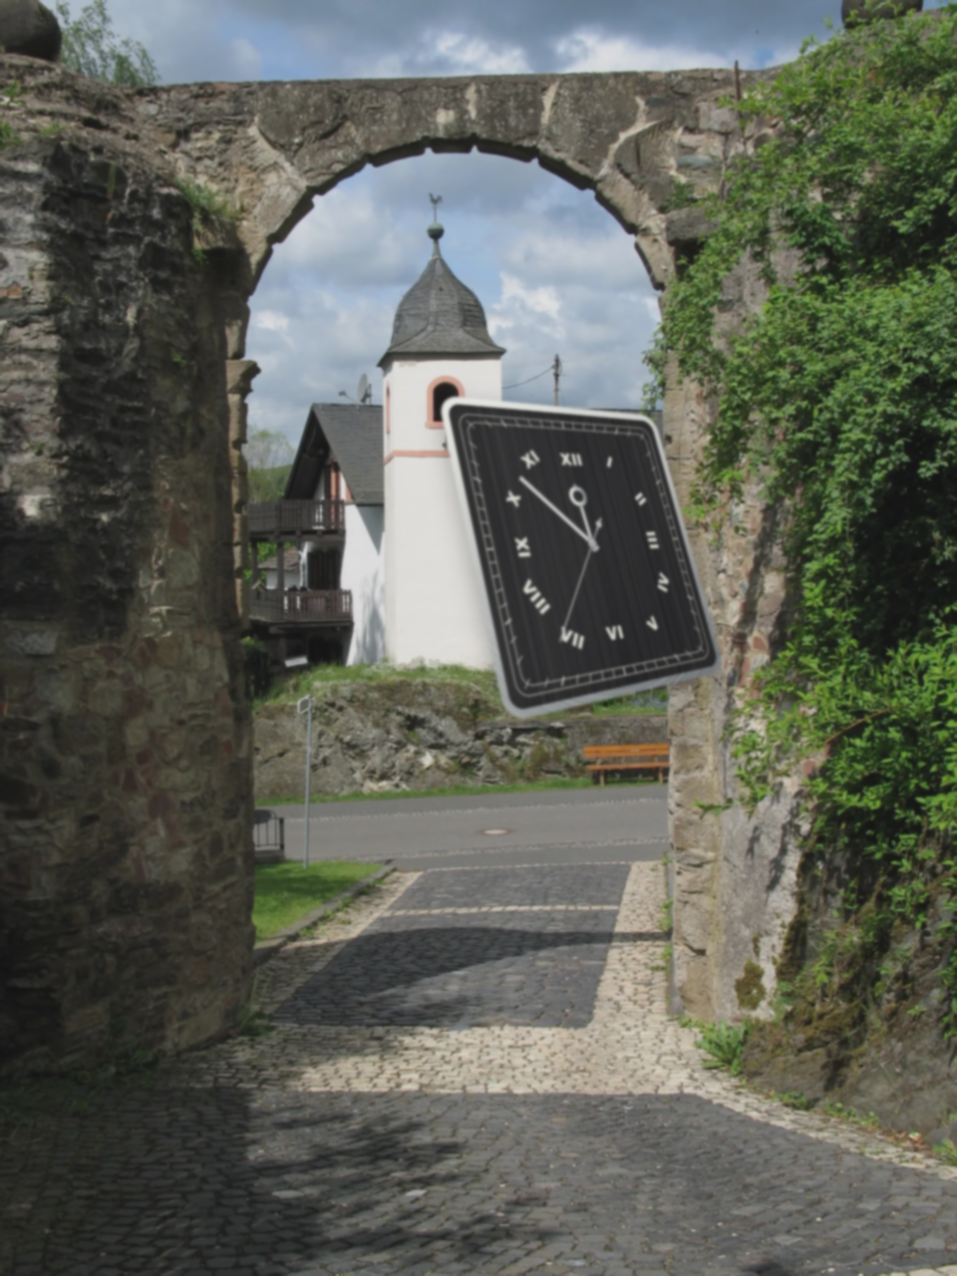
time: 11:52:36
